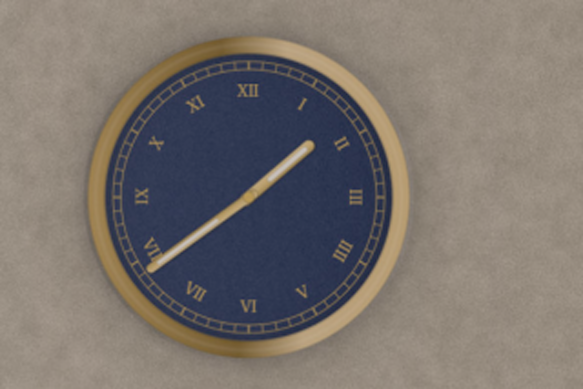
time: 1:39
